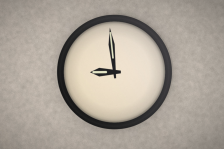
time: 8:59
